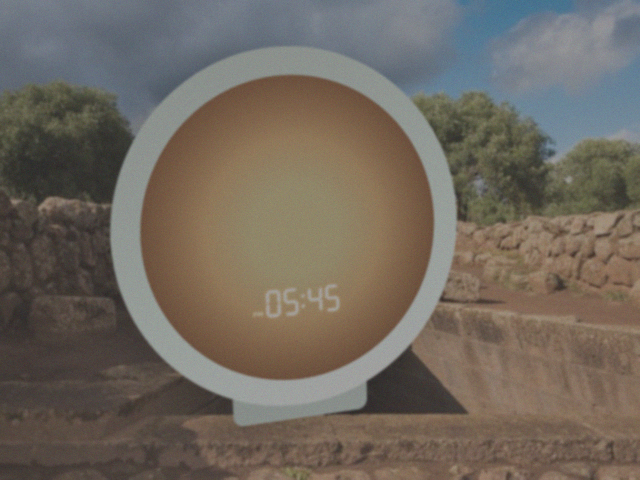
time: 5:45
